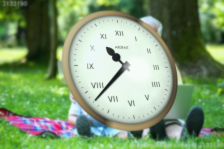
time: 10:38
